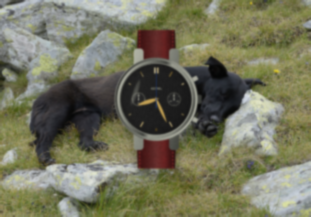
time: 8:26
